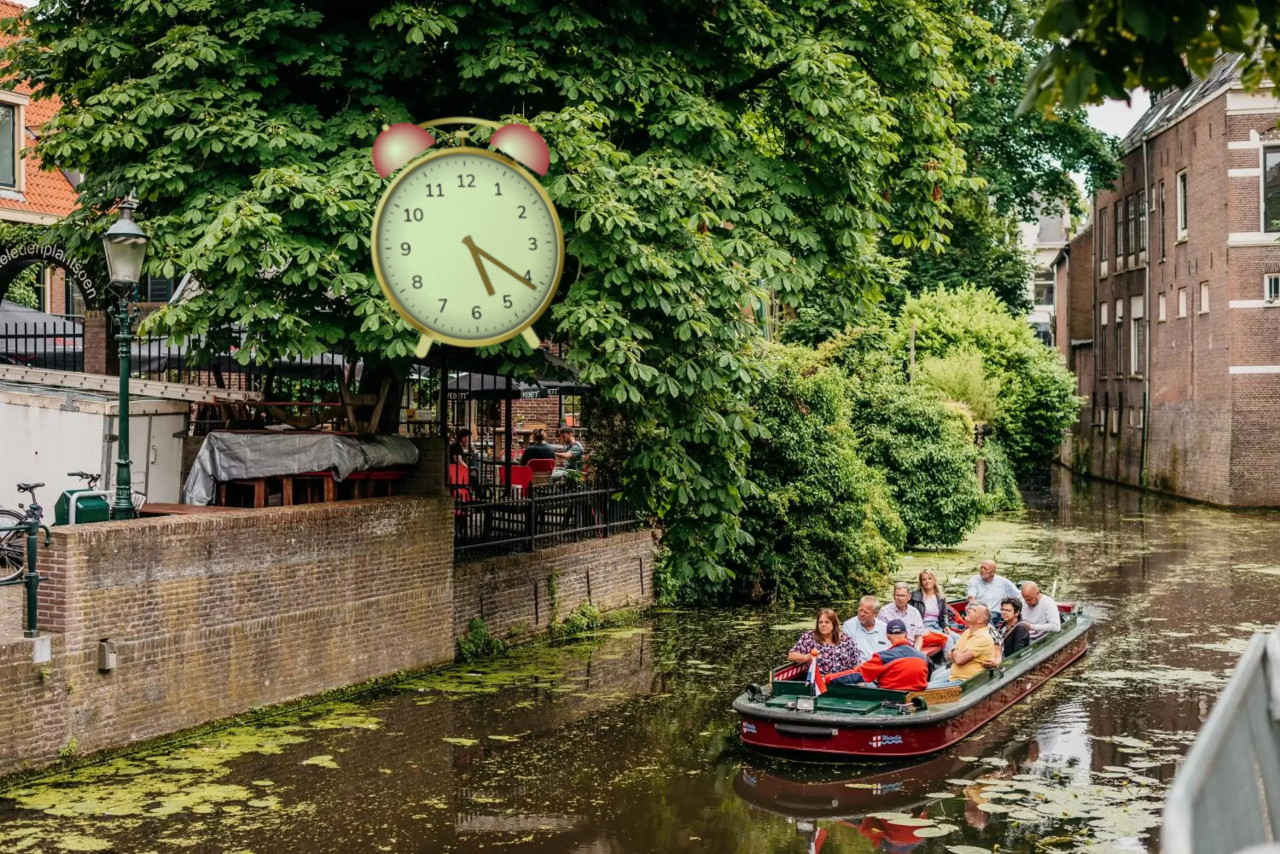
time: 5:21
